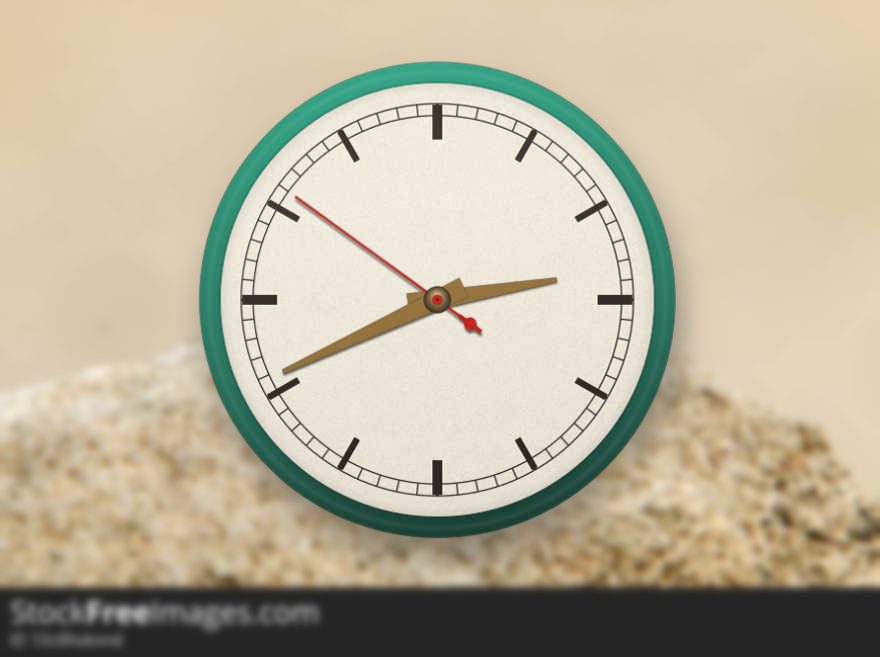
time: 2:40:51
